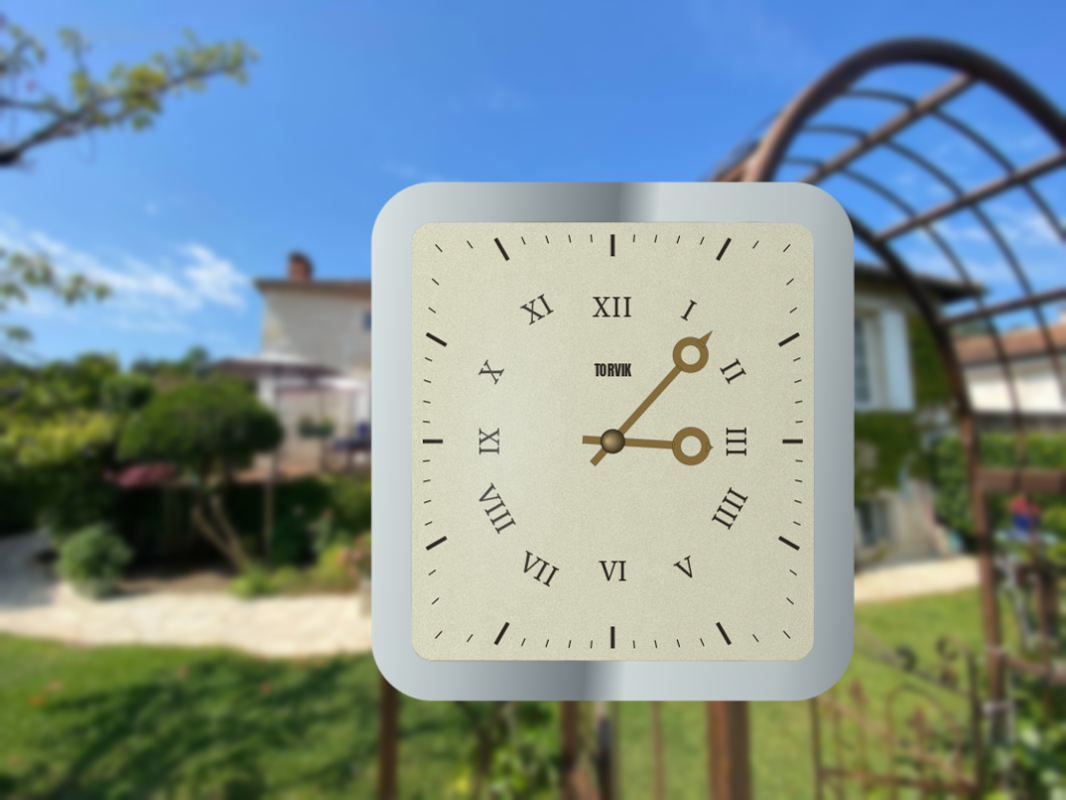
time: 3:07
